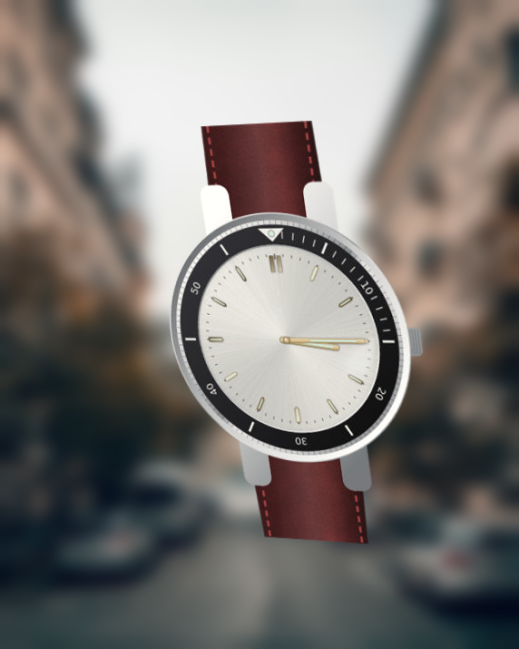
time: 3:15
